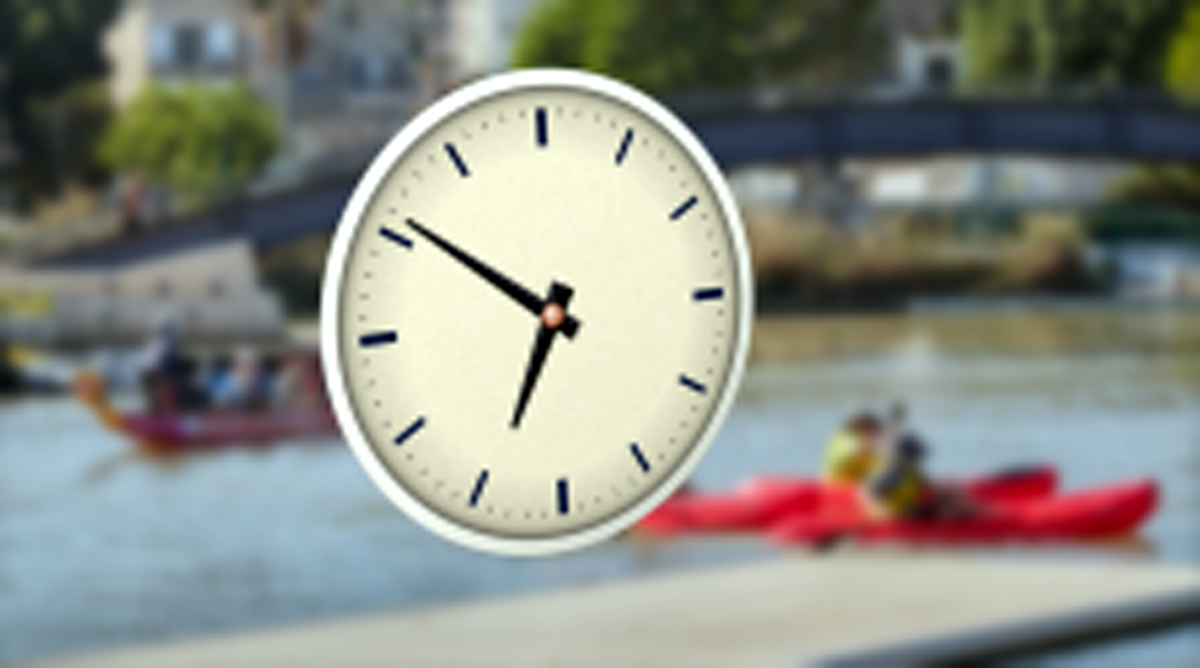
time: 6:51
